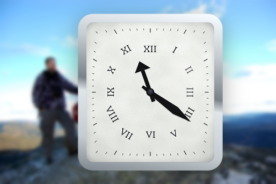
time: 11:21
